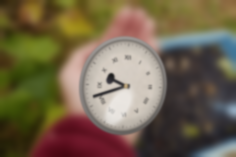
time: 9:42
